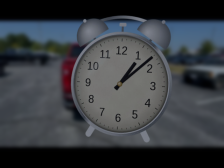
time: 1:08
